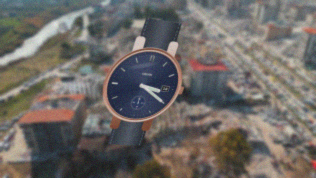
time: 3:20
